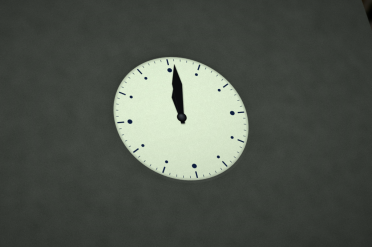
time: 12:01
